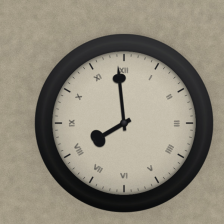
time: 7:59
